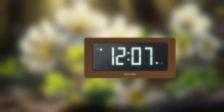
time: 12:07
